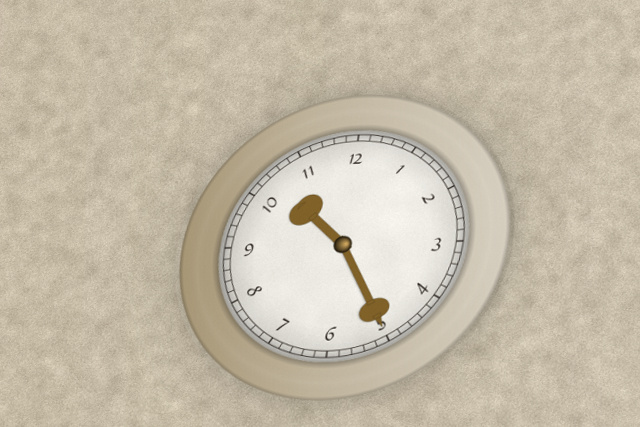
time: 10:25
